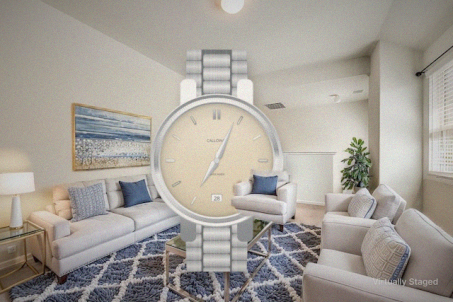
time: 7:04
